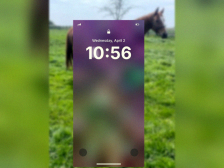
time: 10:56
